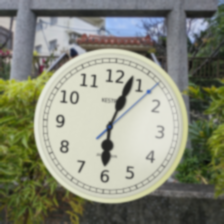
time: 6:03:07
